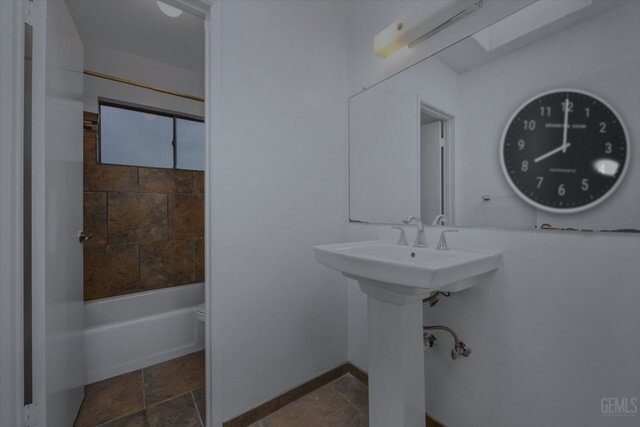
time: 8:00
